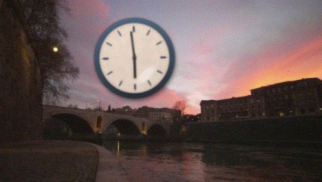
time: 5:59
